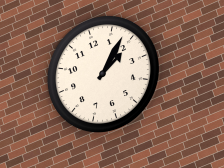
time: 2:08
